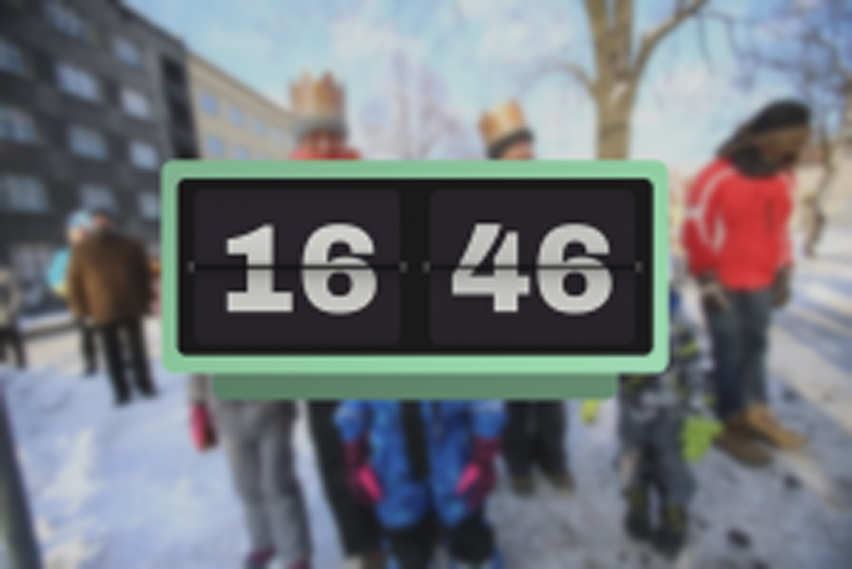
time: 16:46
